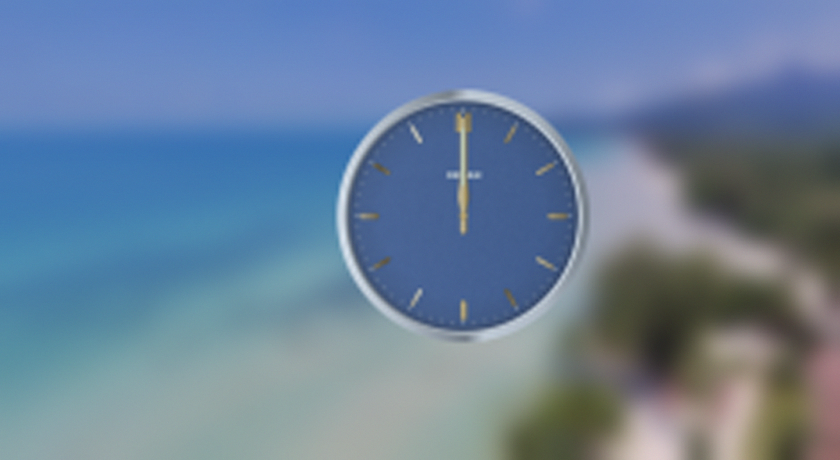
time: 12:00
